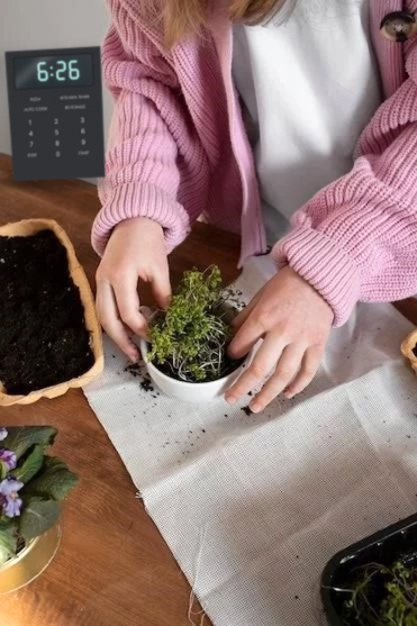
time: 6:26
